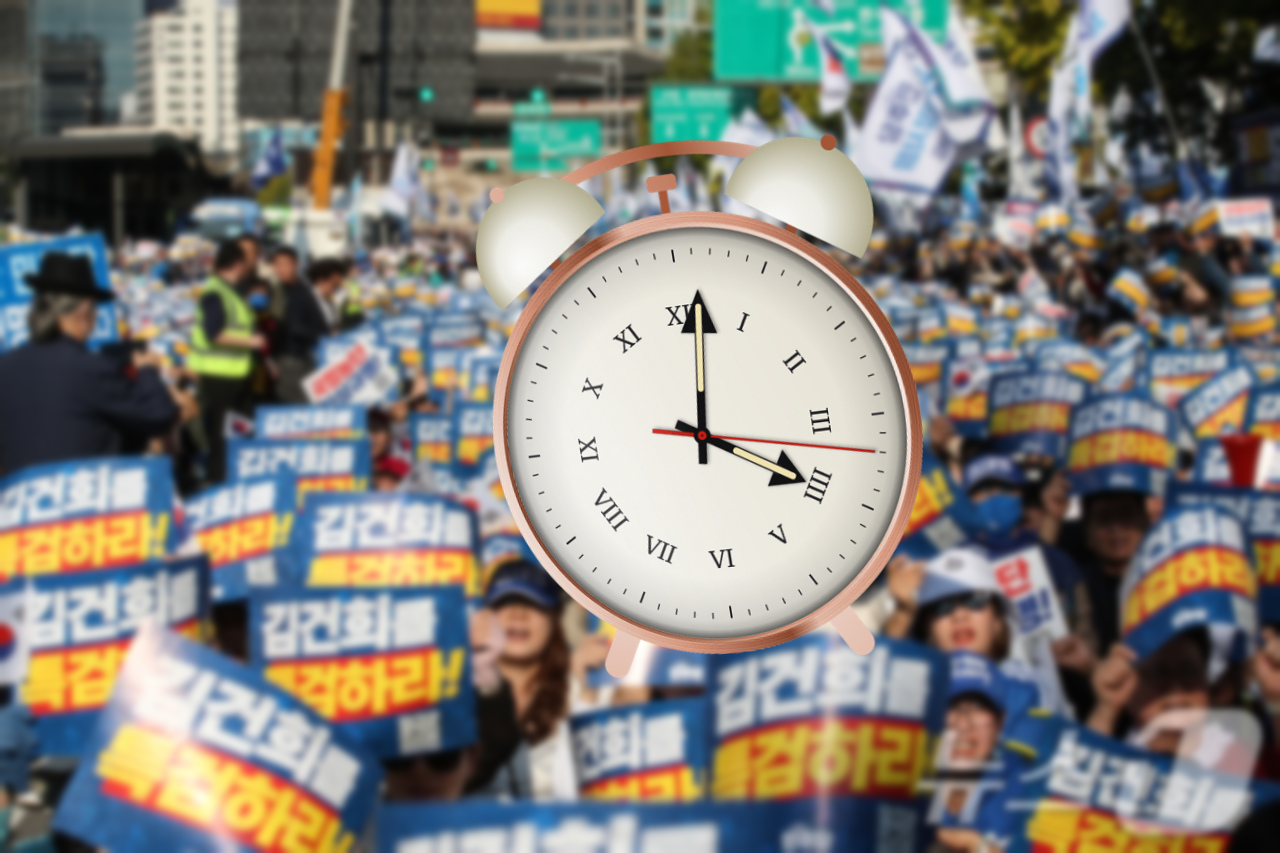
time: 4:01:17
